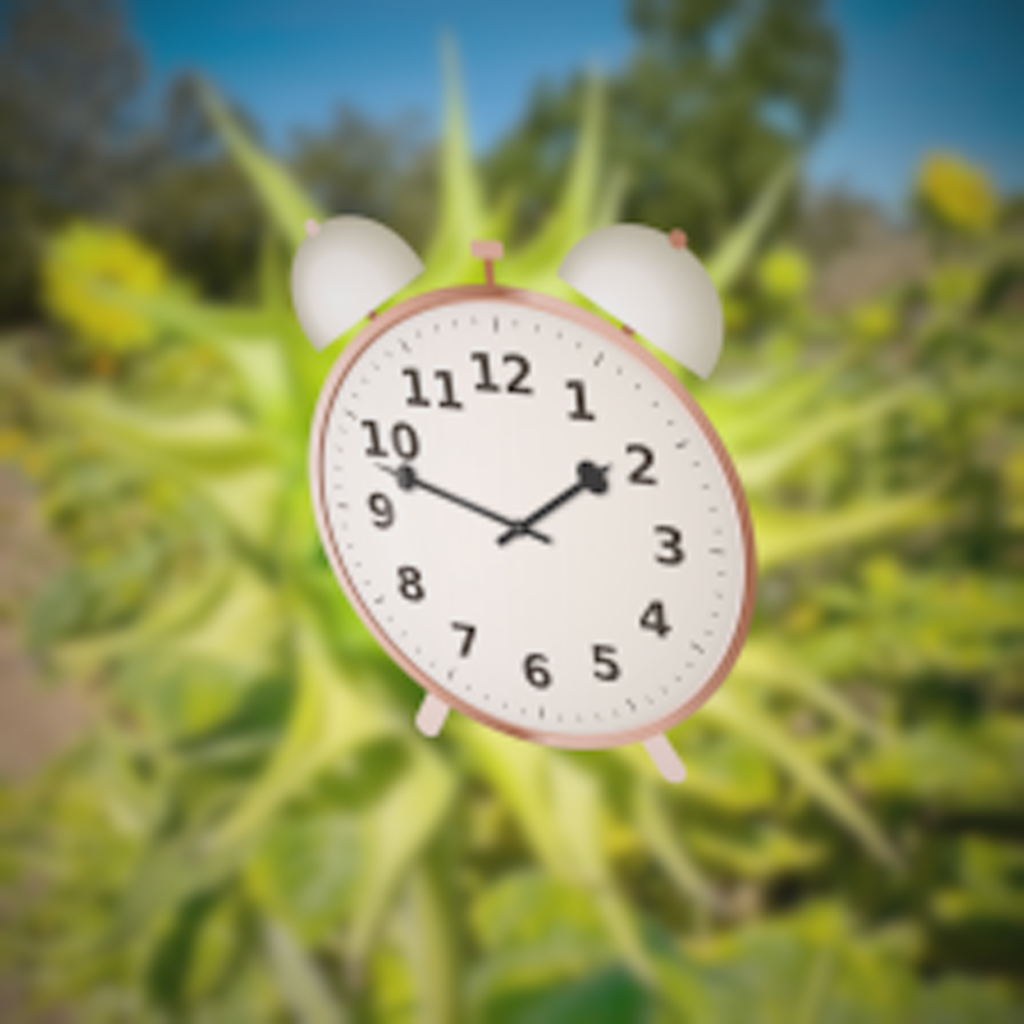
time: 1:48
